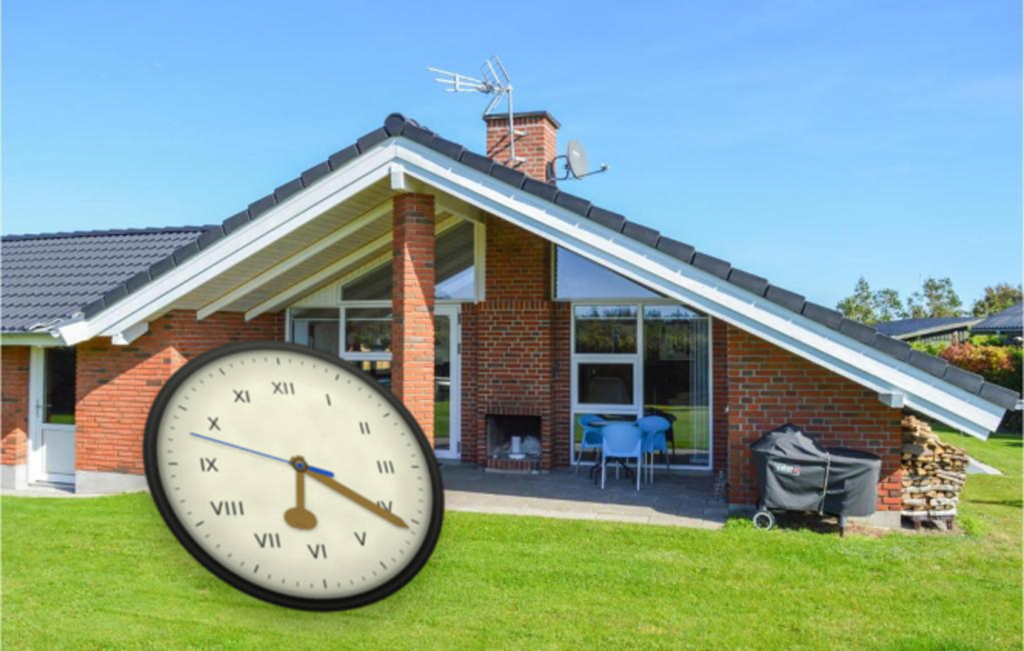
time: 6:20:48
